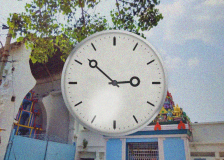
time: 2:52
